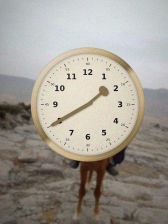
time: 1:40
